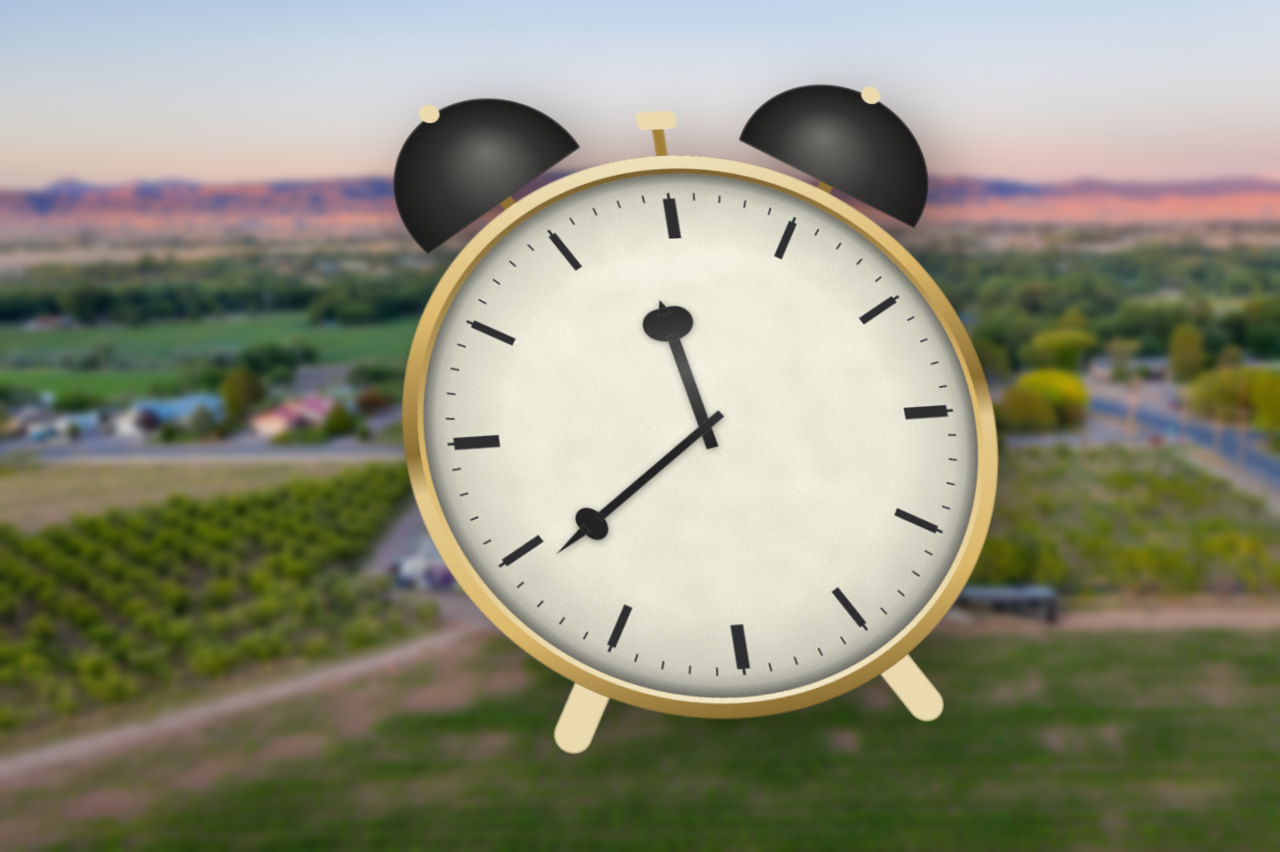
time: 11:39
